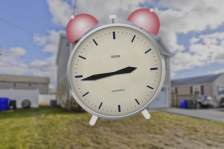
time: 2:44
